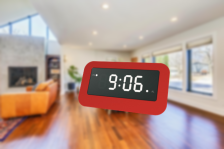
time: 9:06
